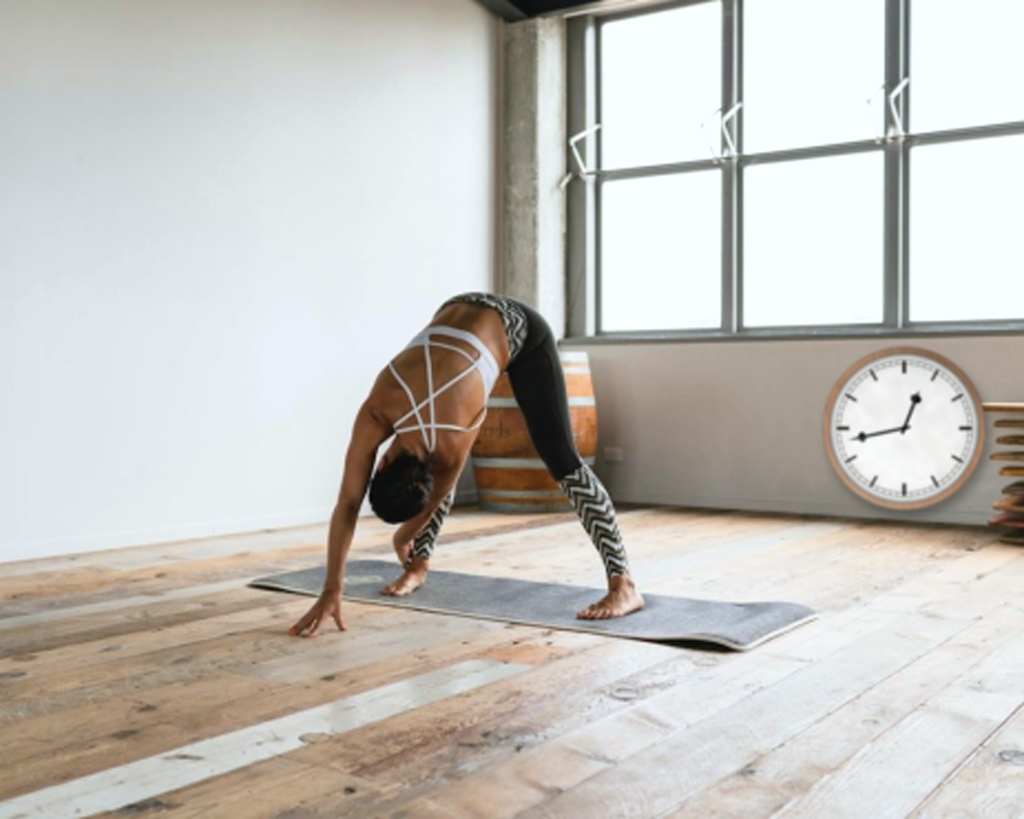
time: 12:43
